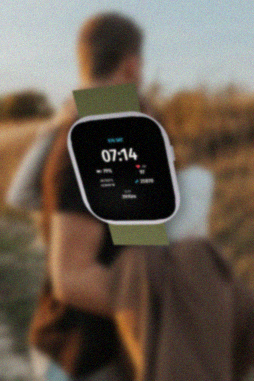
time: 7:14
